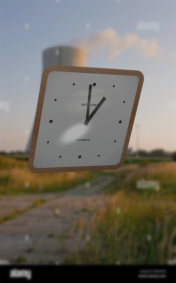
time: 12:59
